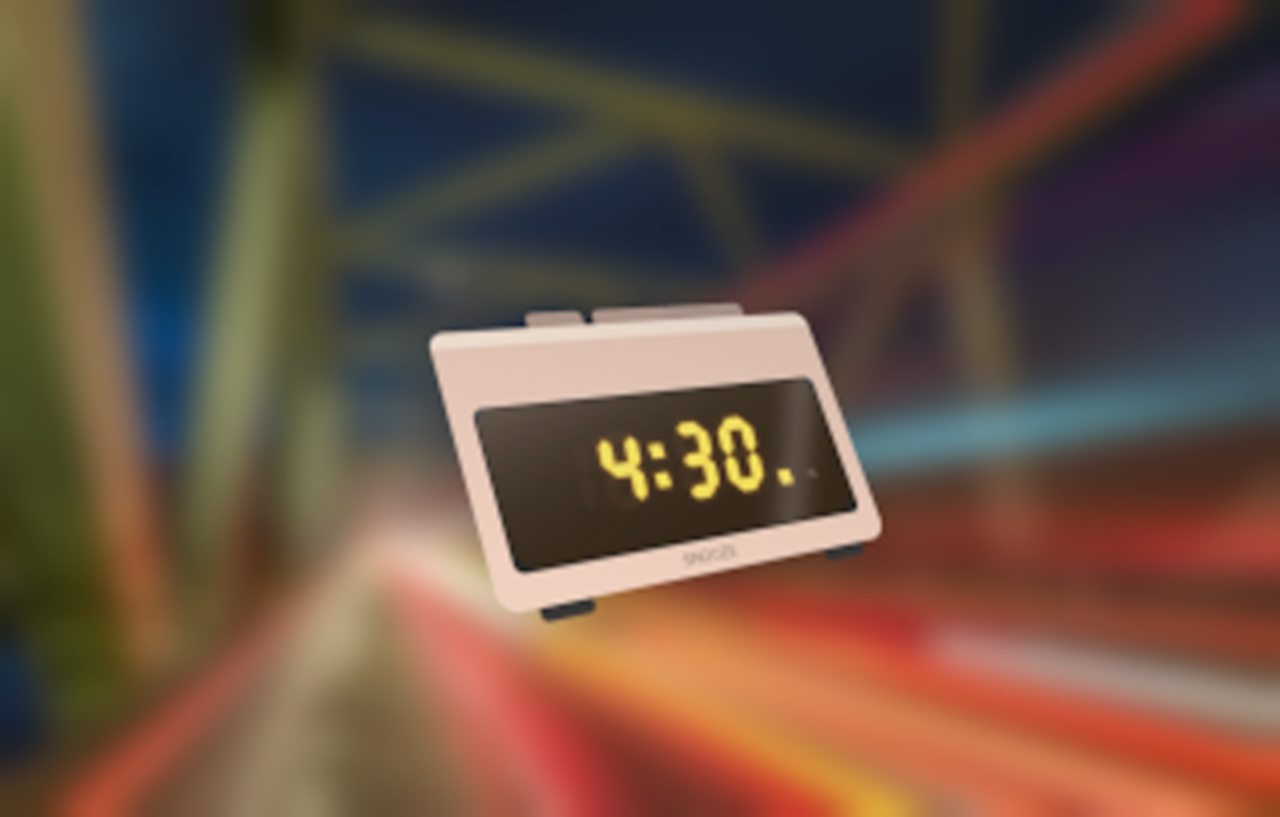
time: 4:30
